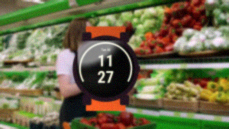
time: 11:27
